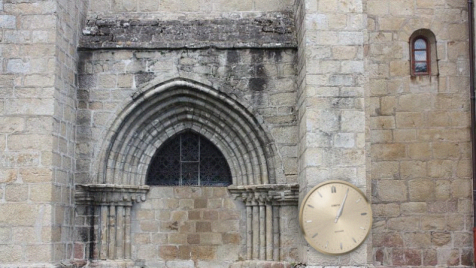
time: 1:05
